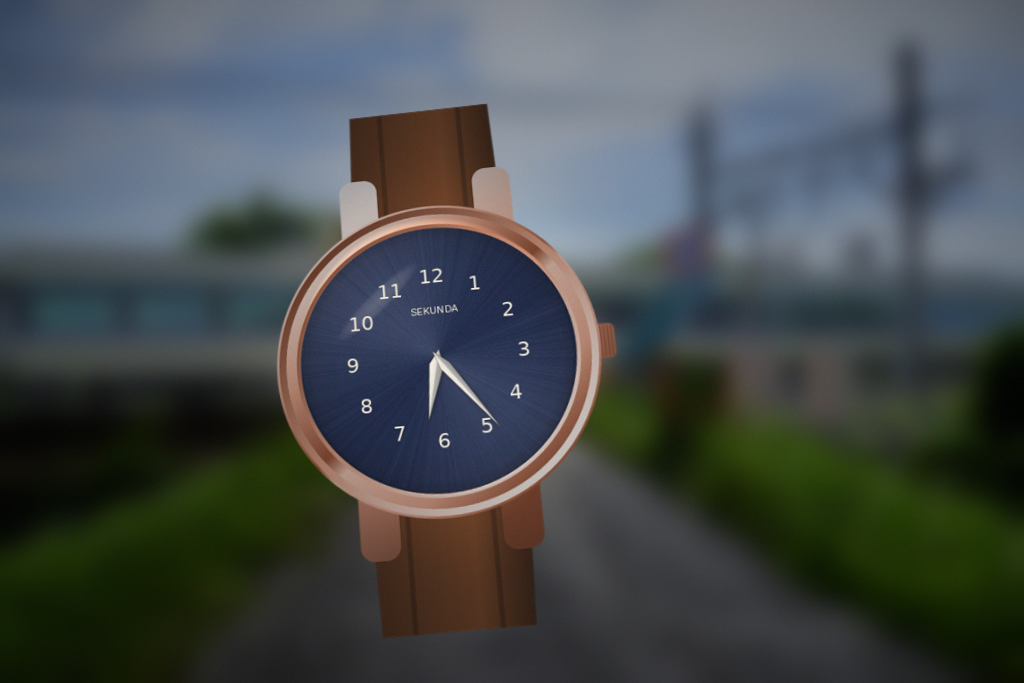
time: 6:24
